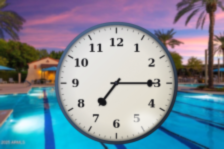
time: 7:15
